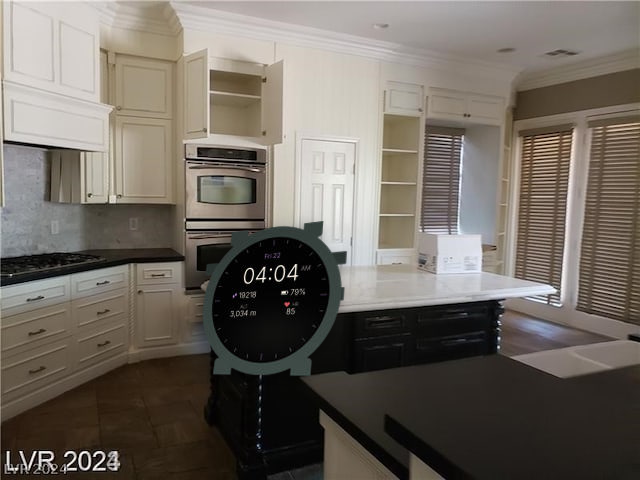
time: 4:04
